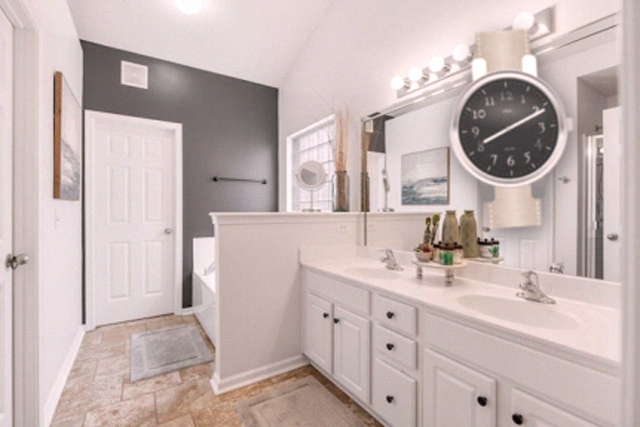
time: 8:11
